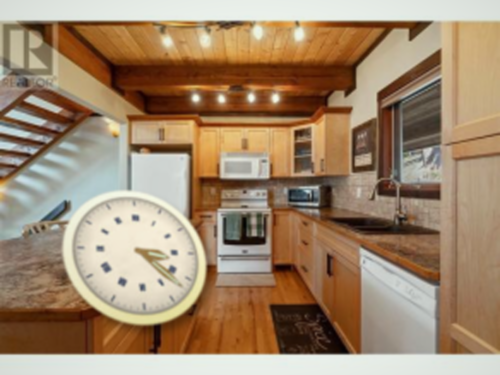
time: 3:22
